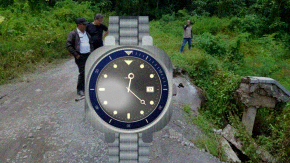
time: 12:22
